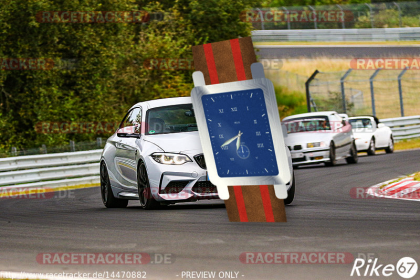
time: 6:41
